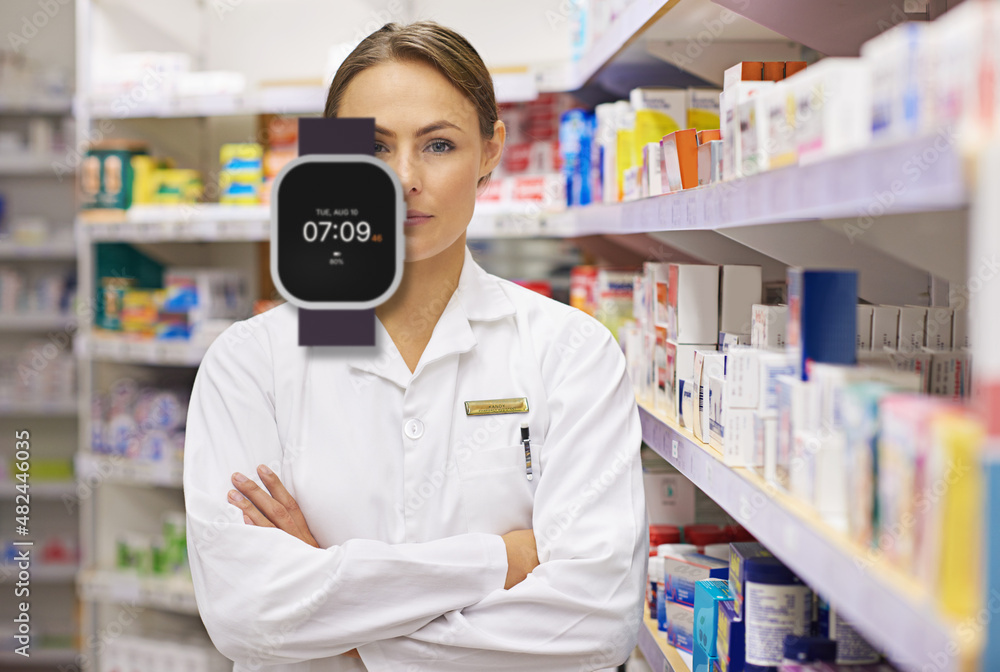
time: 7:09
